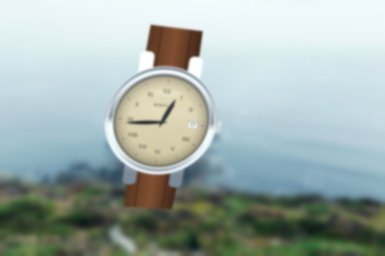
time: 12:44
